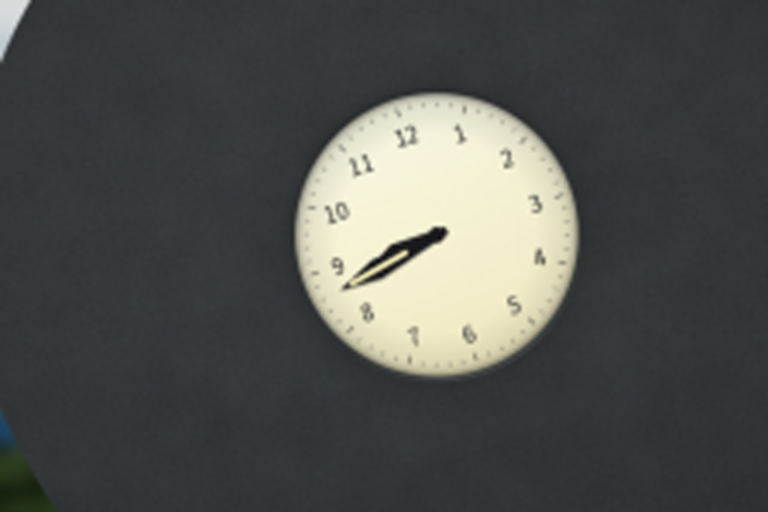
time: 8:43
